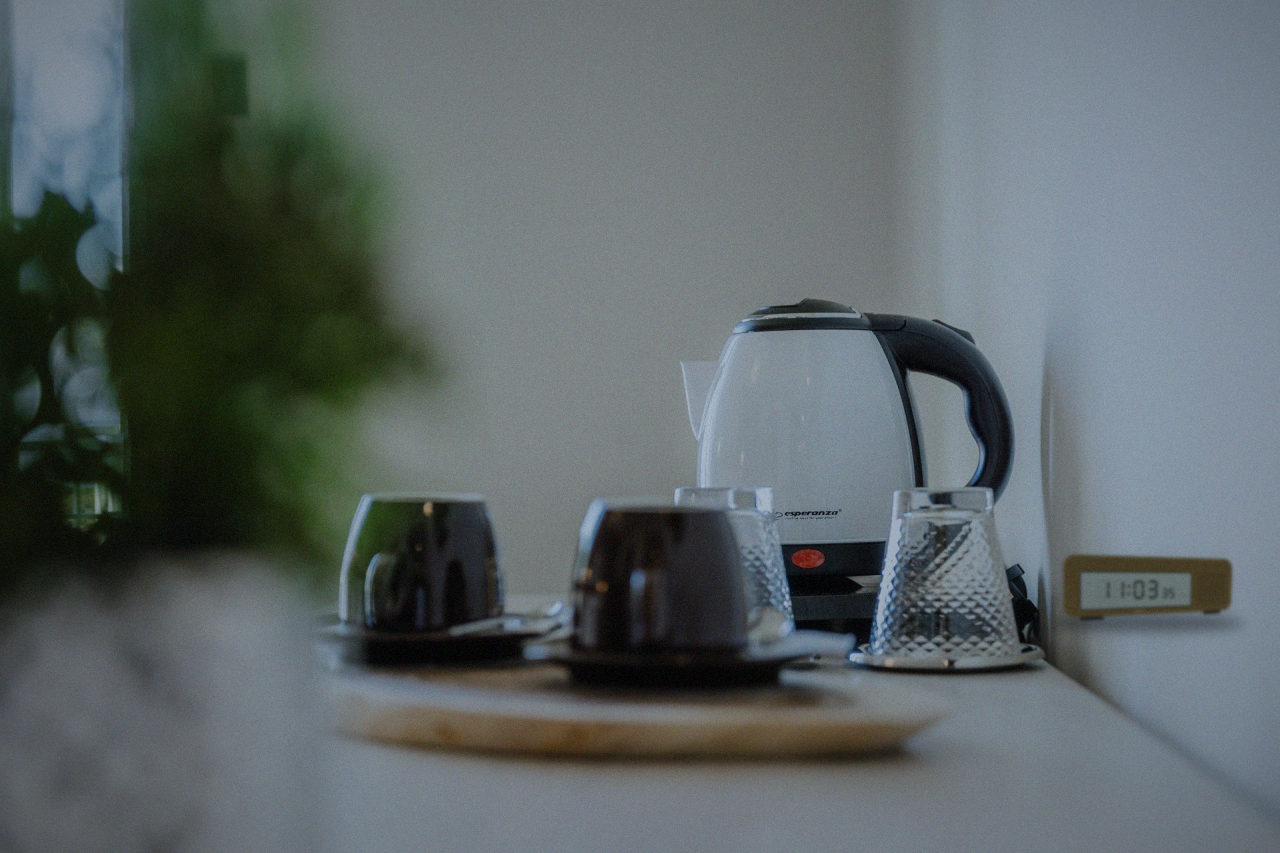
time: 11:03
